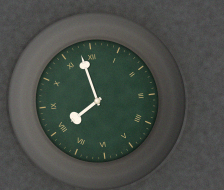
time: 7:58
